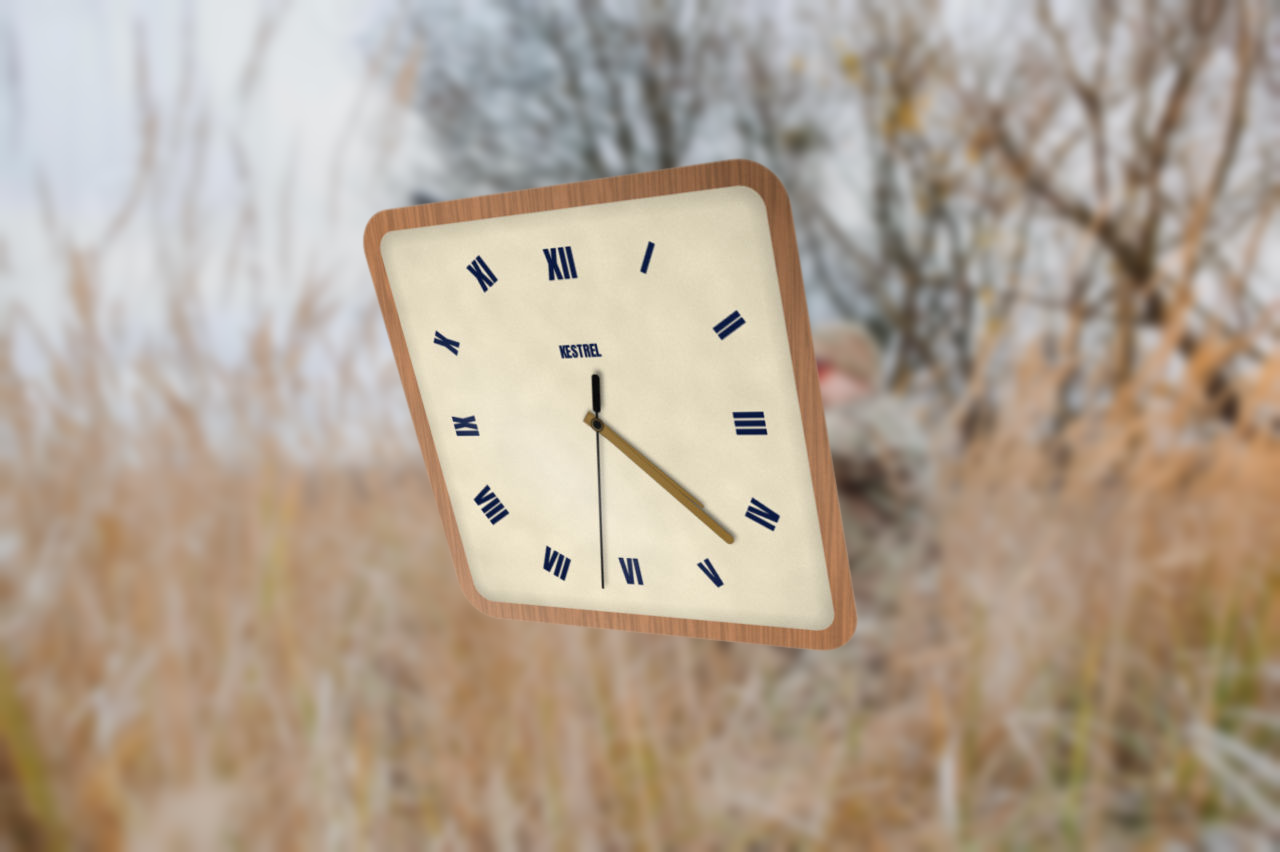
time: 4:22:32
